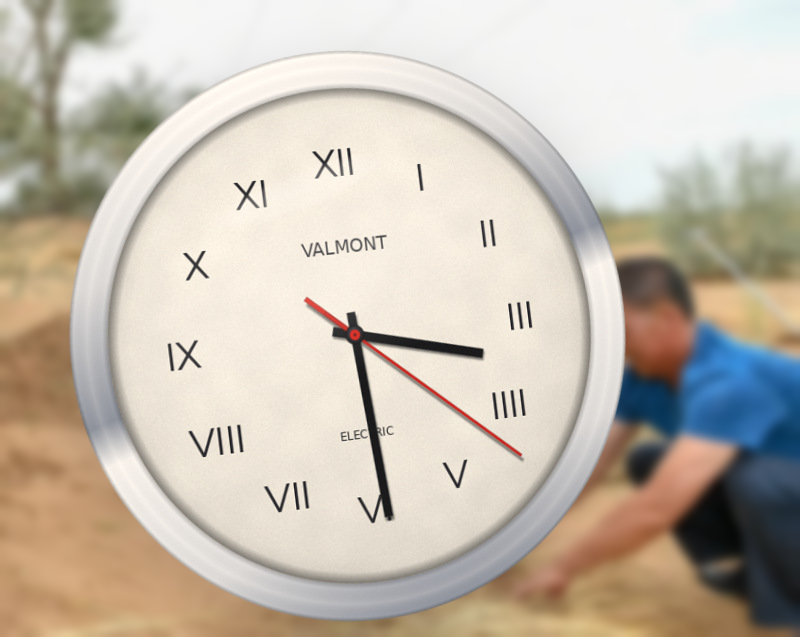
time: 3:29:22
